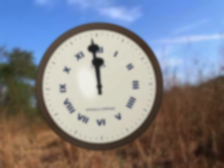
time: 11:59
